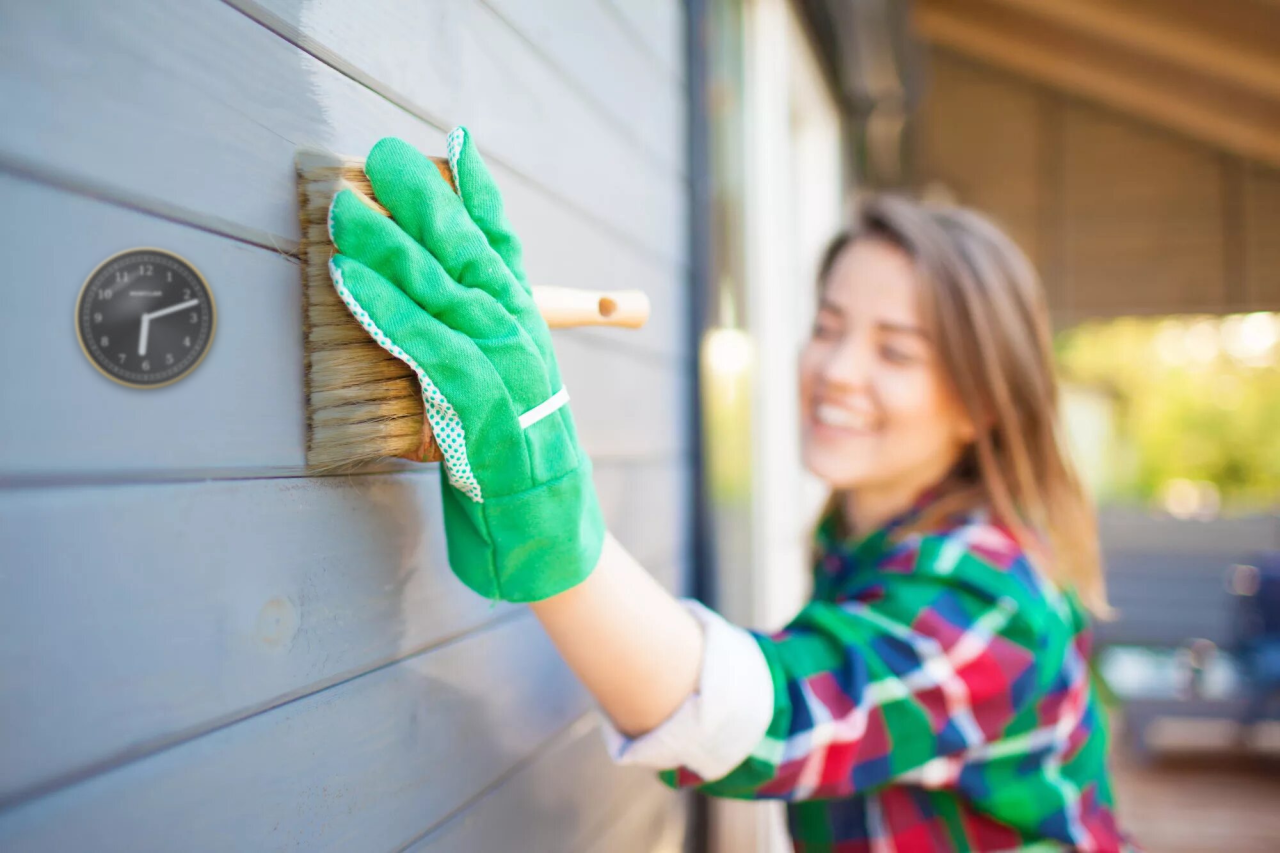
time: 6:12
